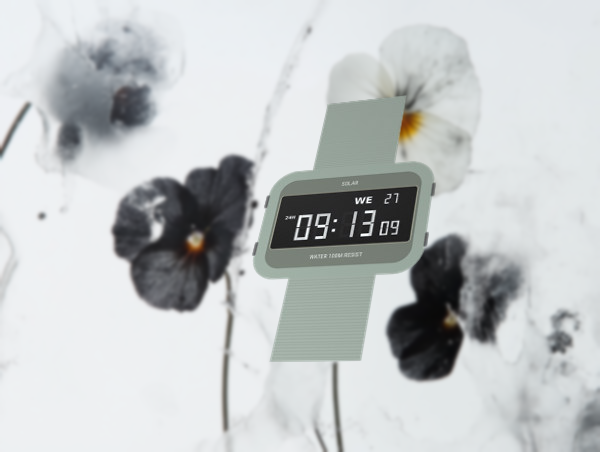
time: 9:13:09
